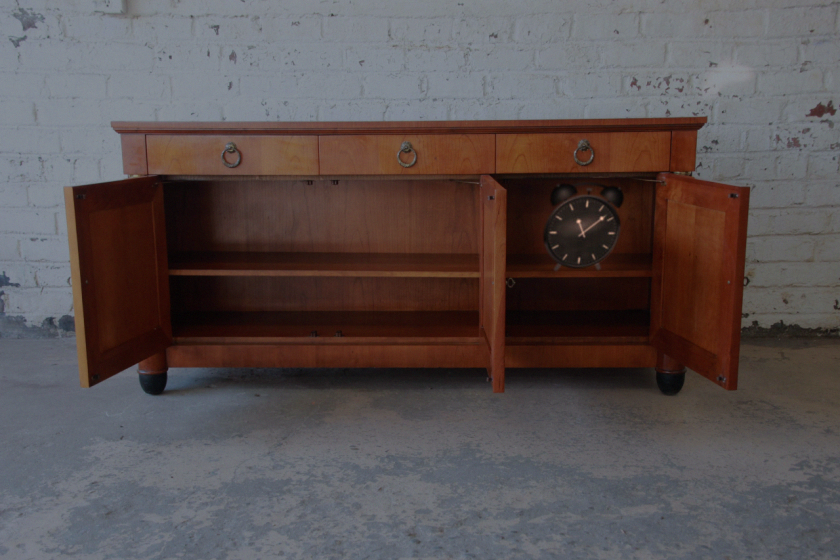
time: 11:08
